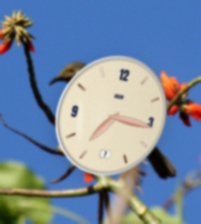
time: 7:16
